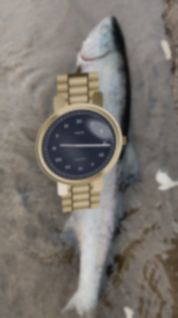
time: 9:16
